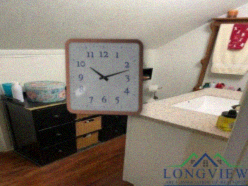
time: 10:12
